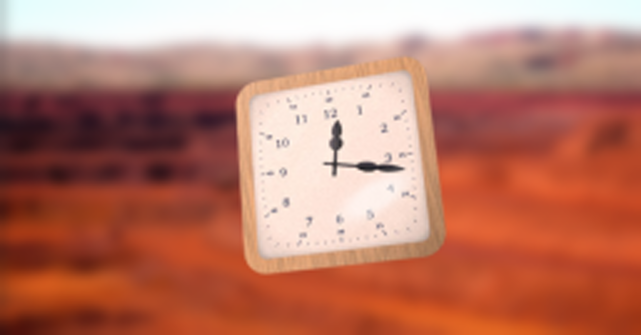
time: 12:17
